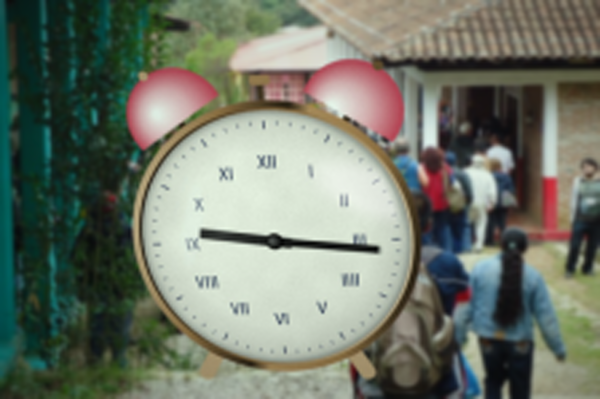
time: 9:16
